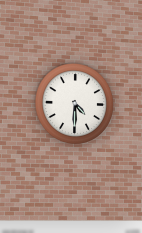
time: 4:30
